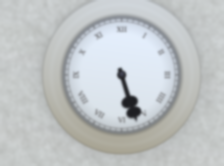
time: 5:27
